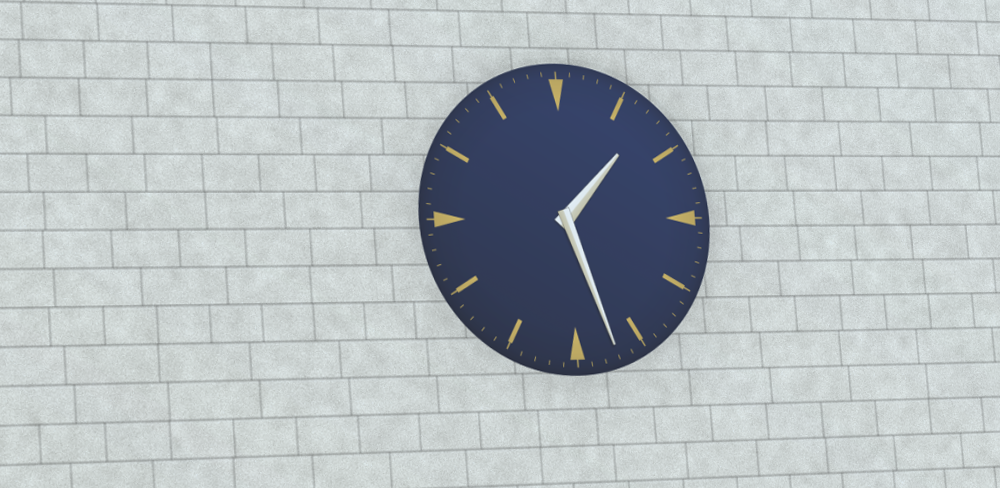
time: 1:27
